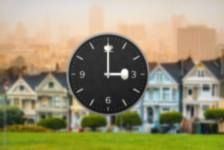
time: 3:00
